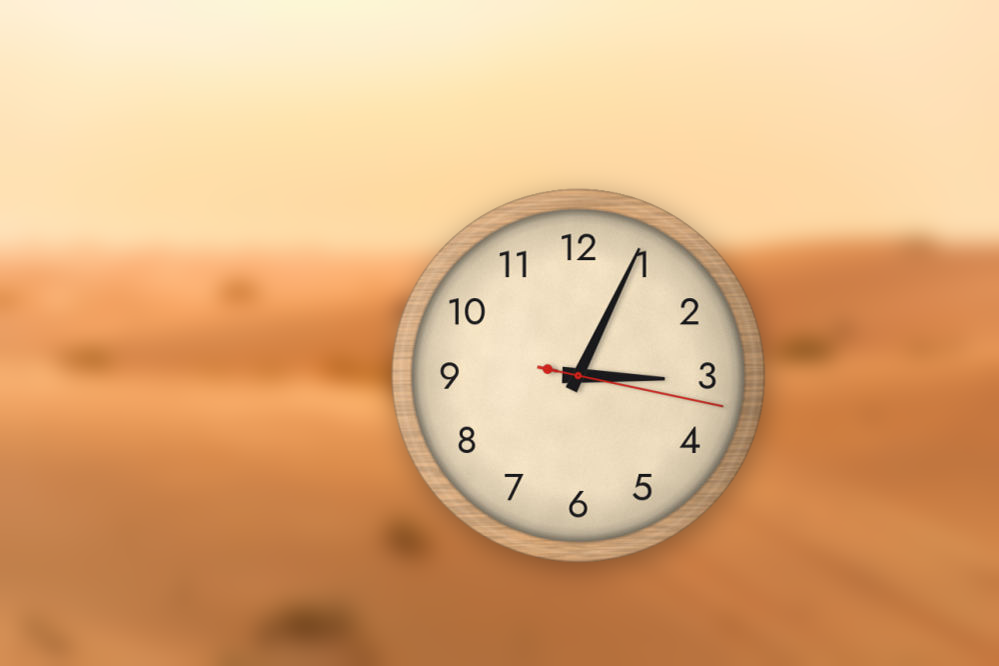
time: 3:04:17
